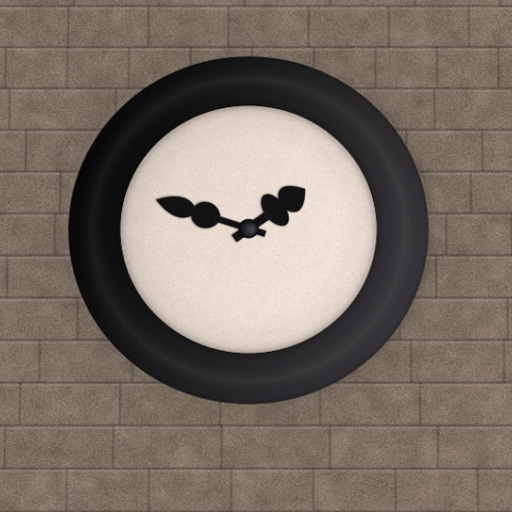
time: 1:48
